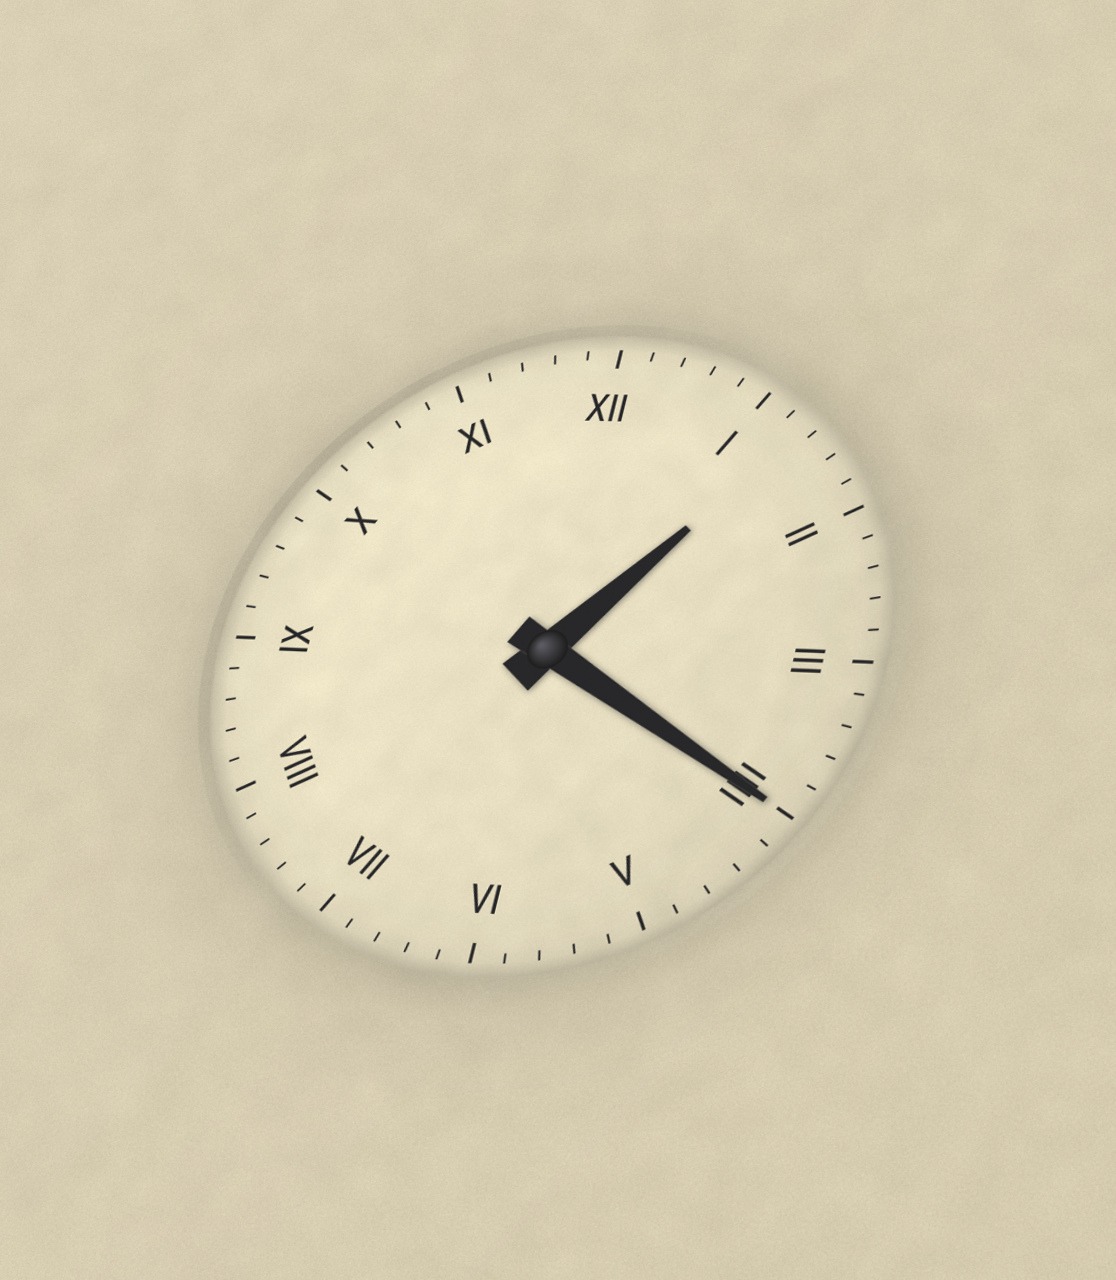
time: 1:20
